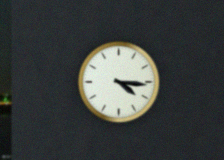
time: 4:16
